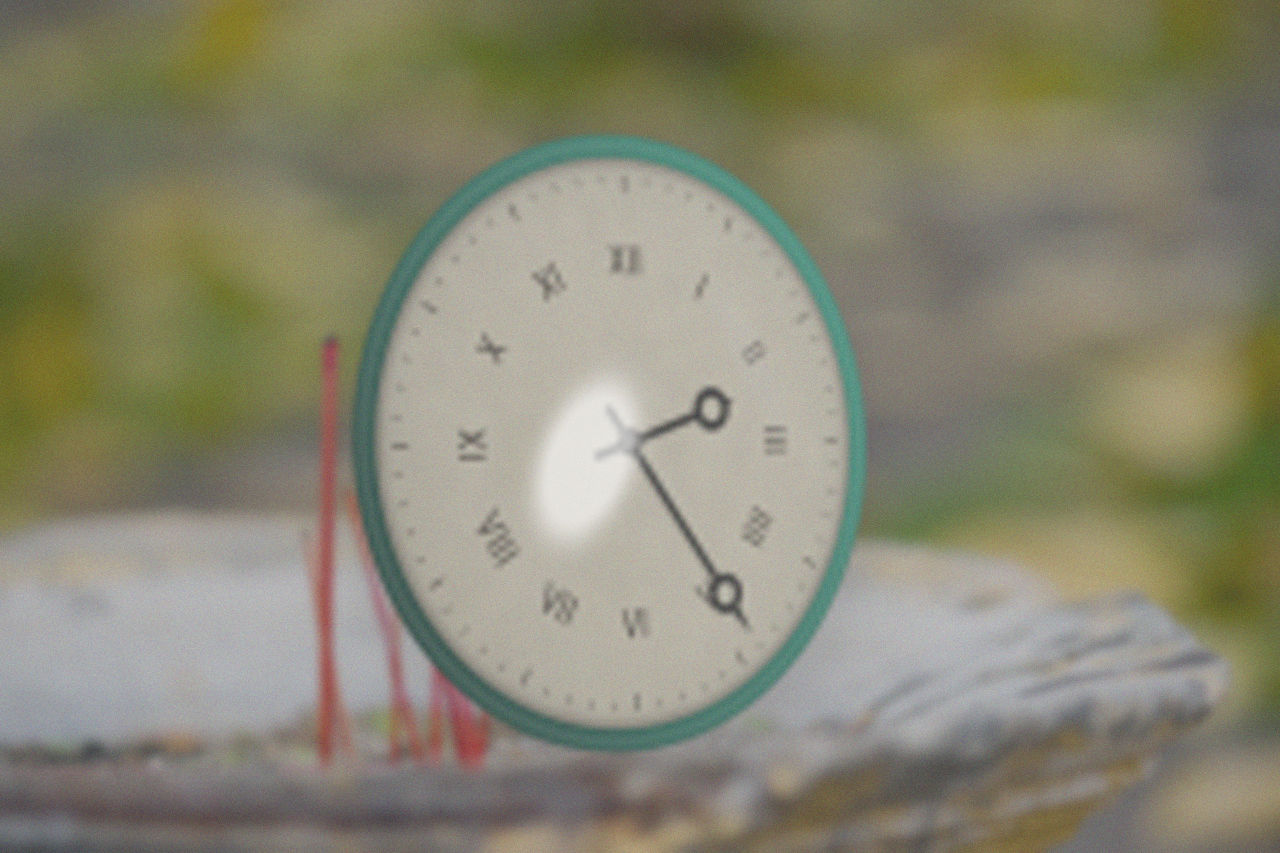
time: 2:24
